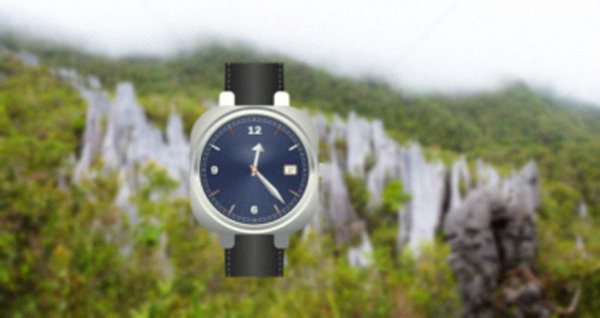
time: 12:23
